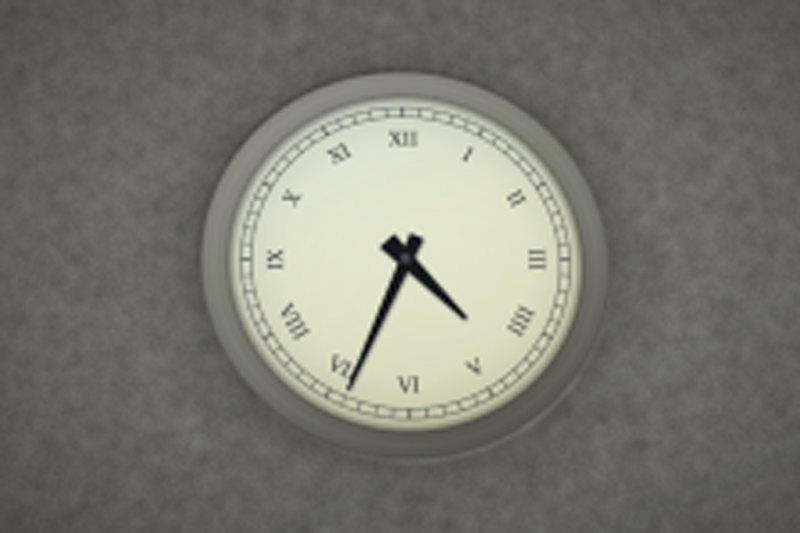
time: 4:34
